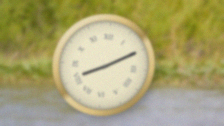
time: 8:10
